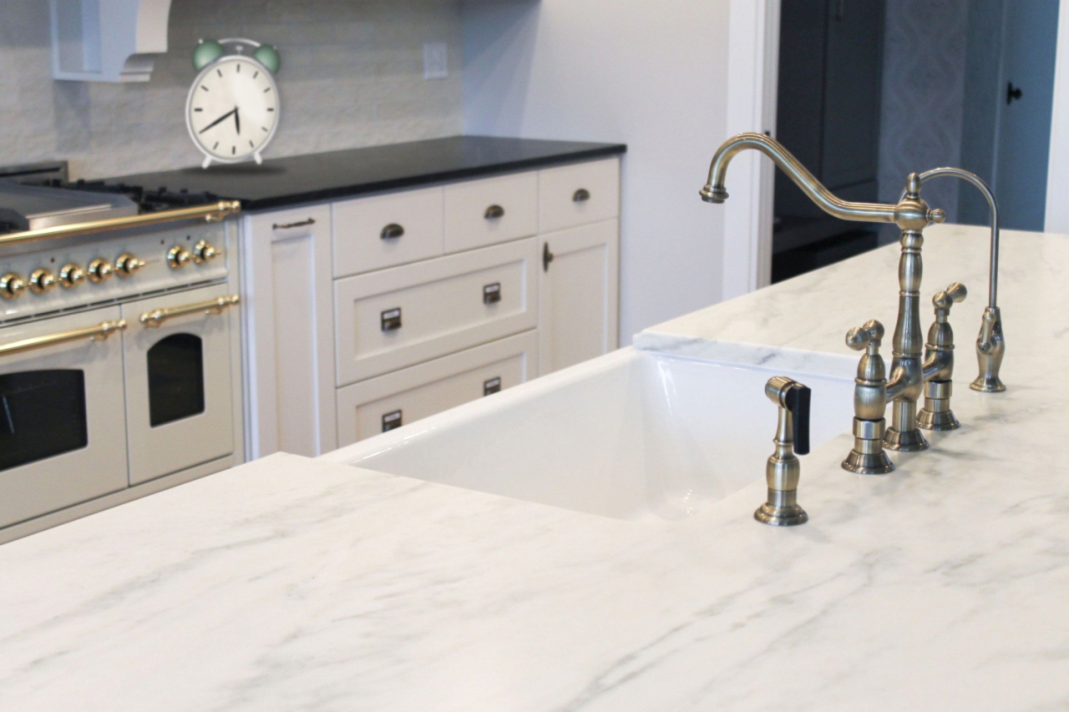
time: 5:40
